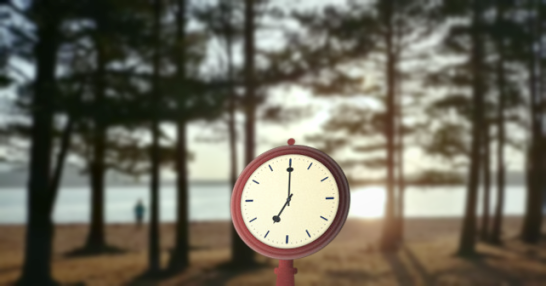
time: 7:00
